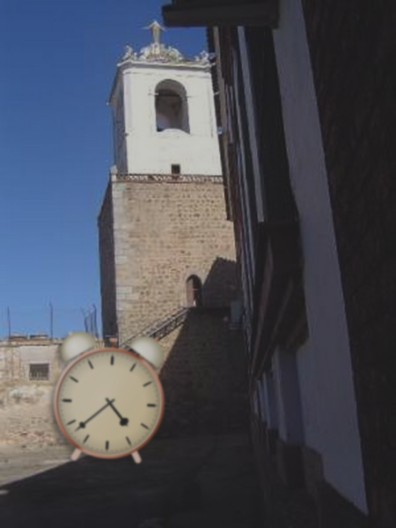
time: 4:38
